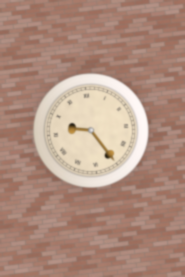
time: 9:25
